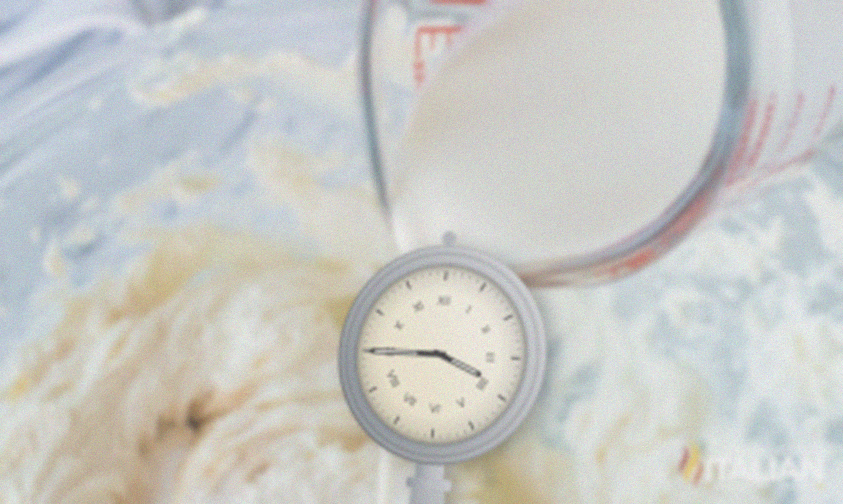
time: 3:45
